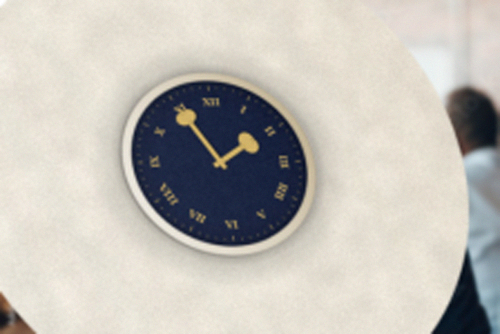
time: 1:55
